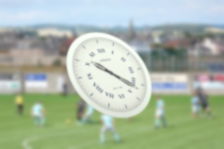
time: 10:22
